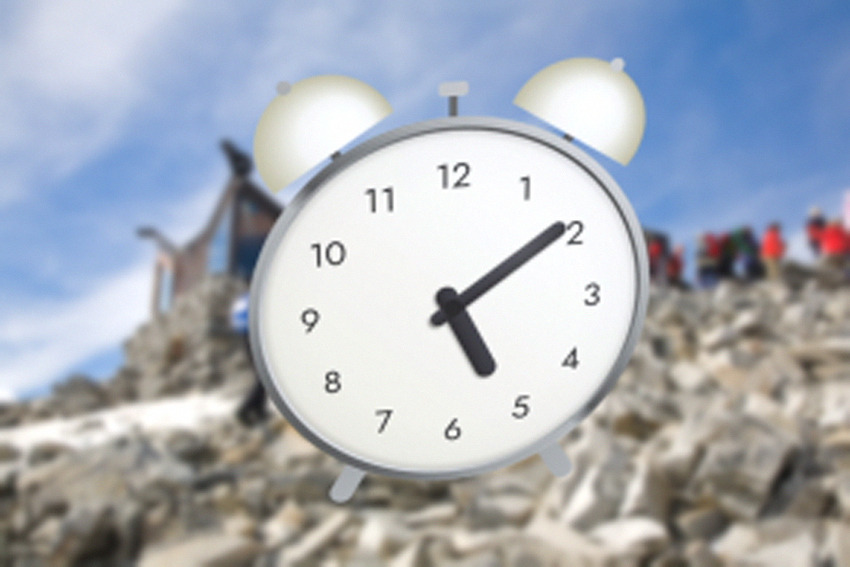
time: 5:09
